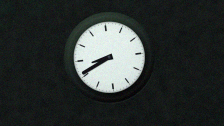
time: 8:41
